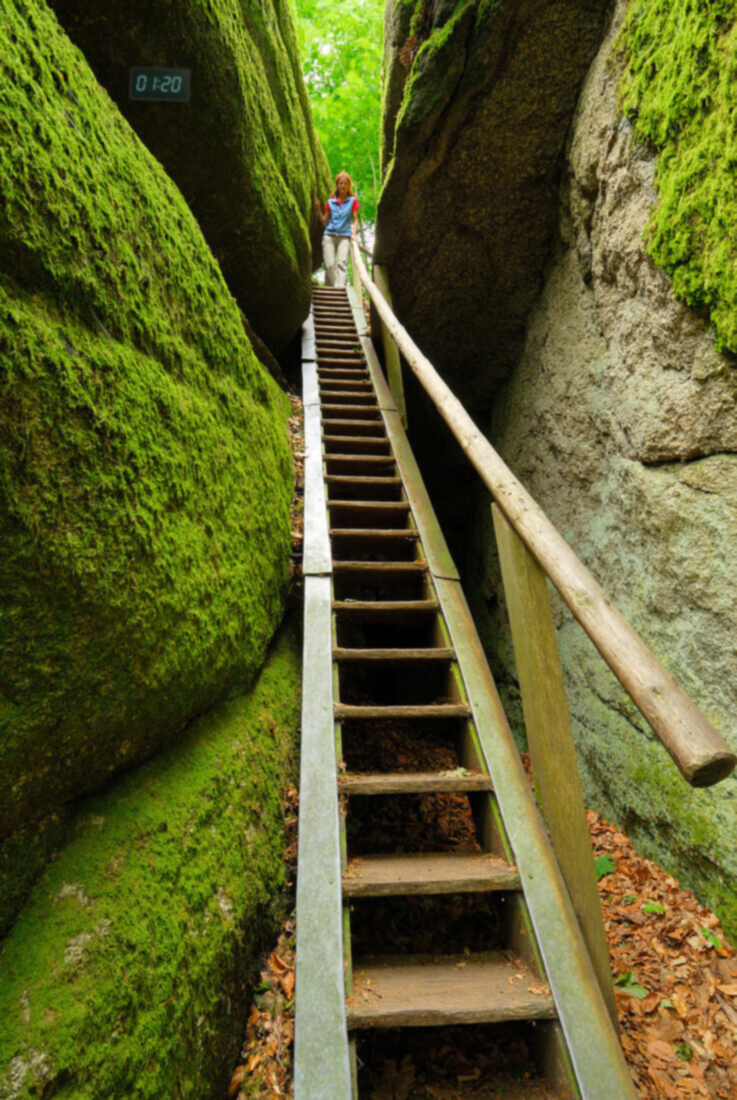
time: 1:20
